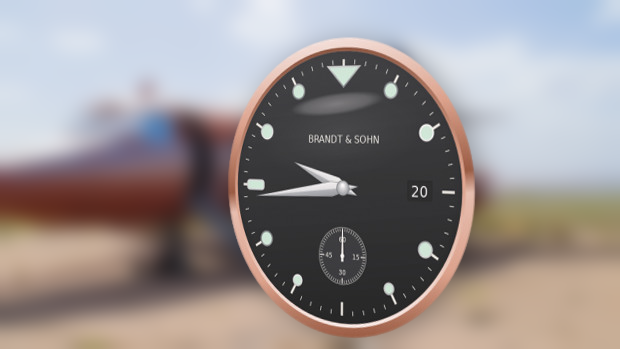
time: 9:44
